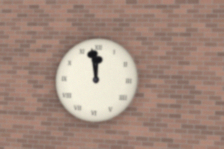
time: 11:58
